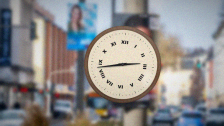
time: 2:43
